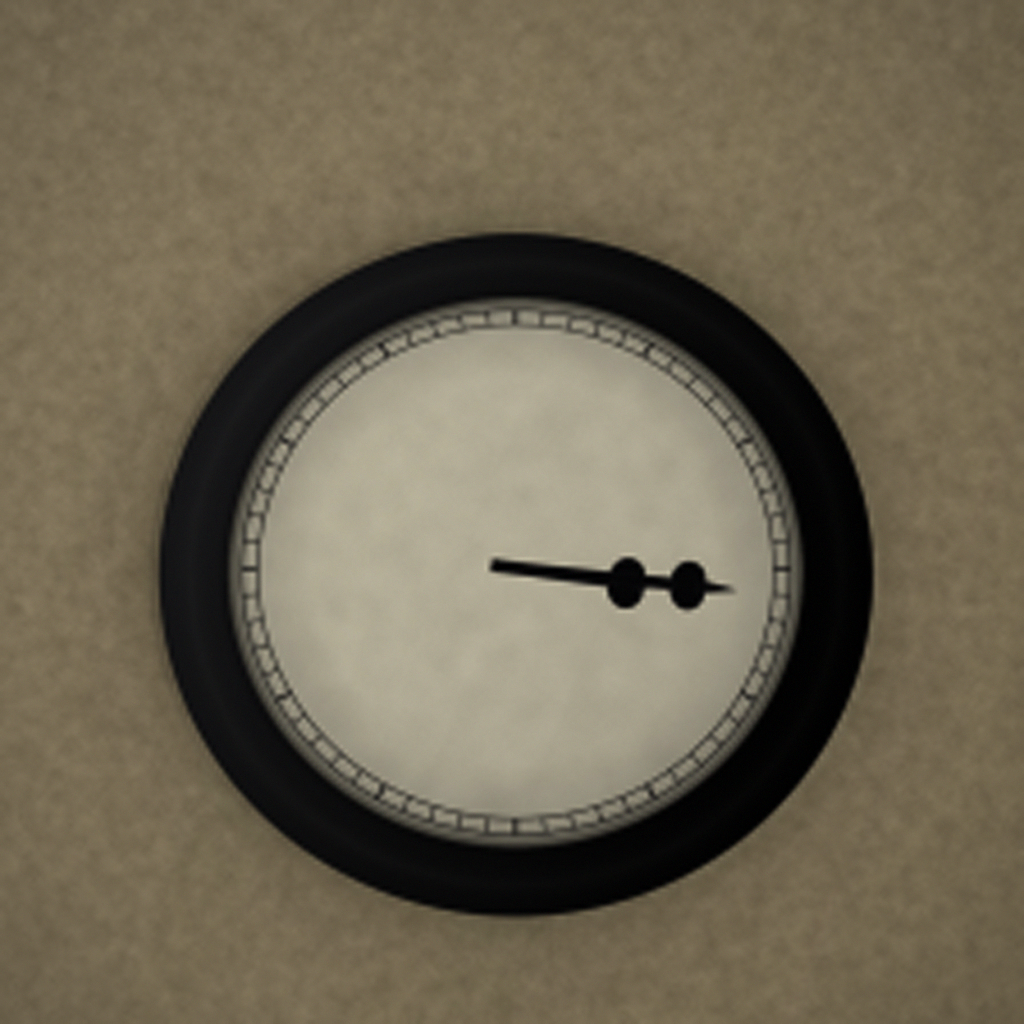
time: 3:16
